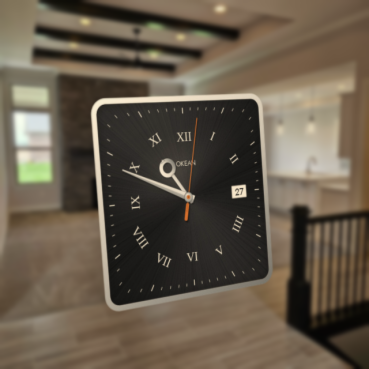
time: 10:49:02
